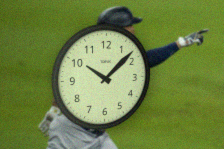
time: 10:08
